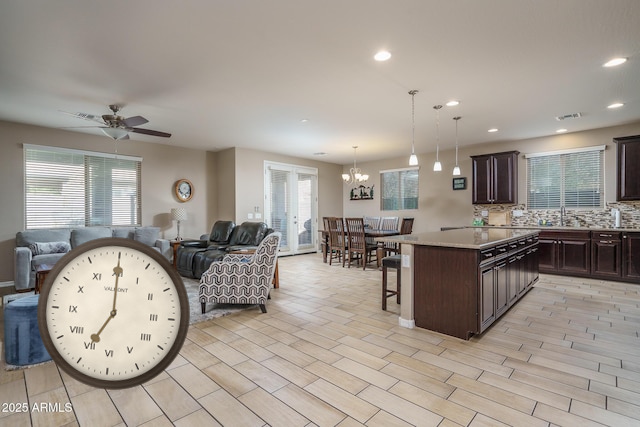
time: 7:00
